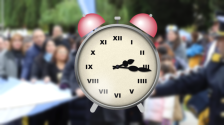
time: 2:16
